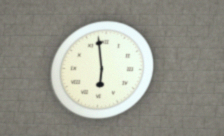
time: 5:58
